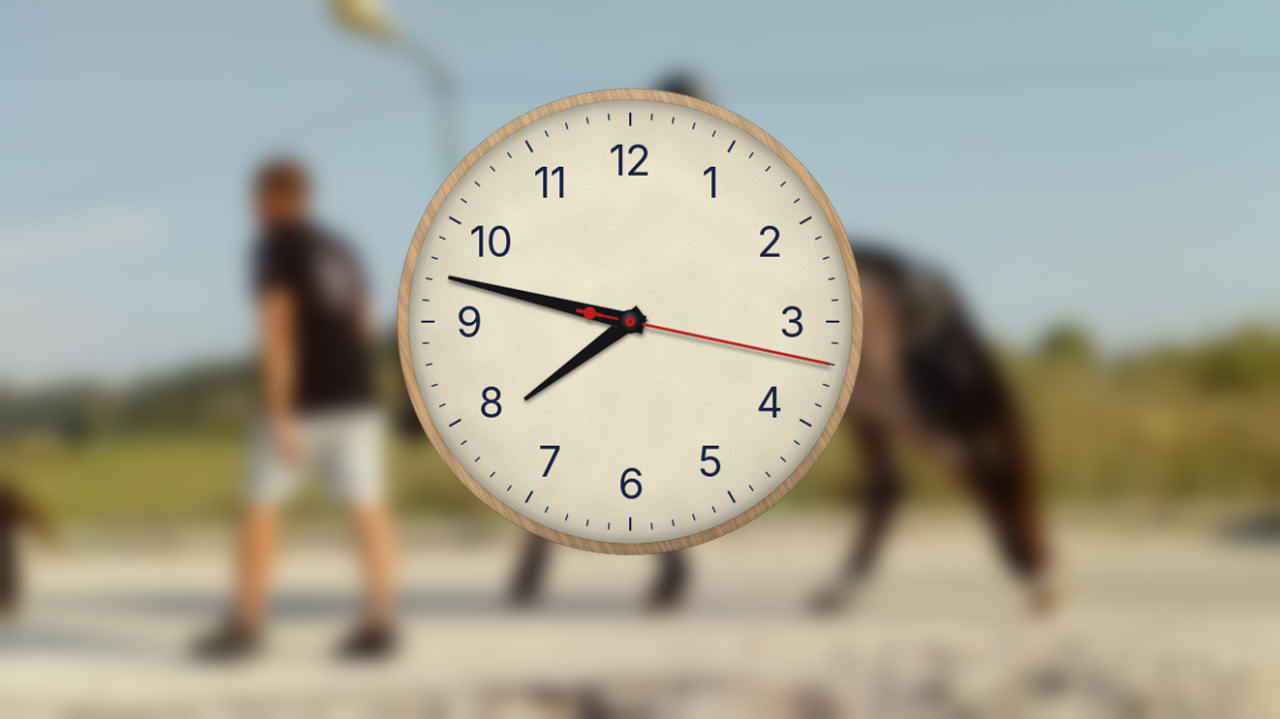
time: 7:47:17
